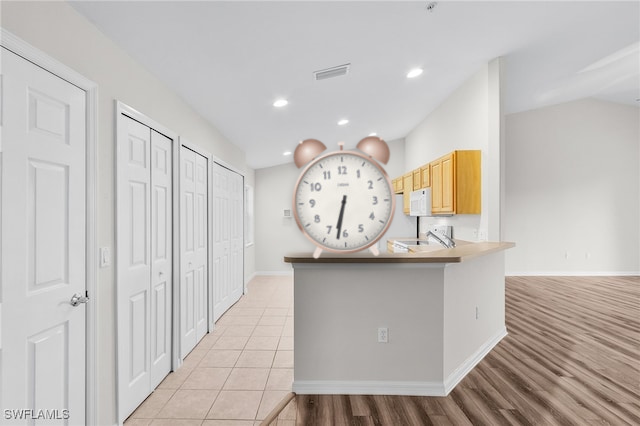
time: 6:32
